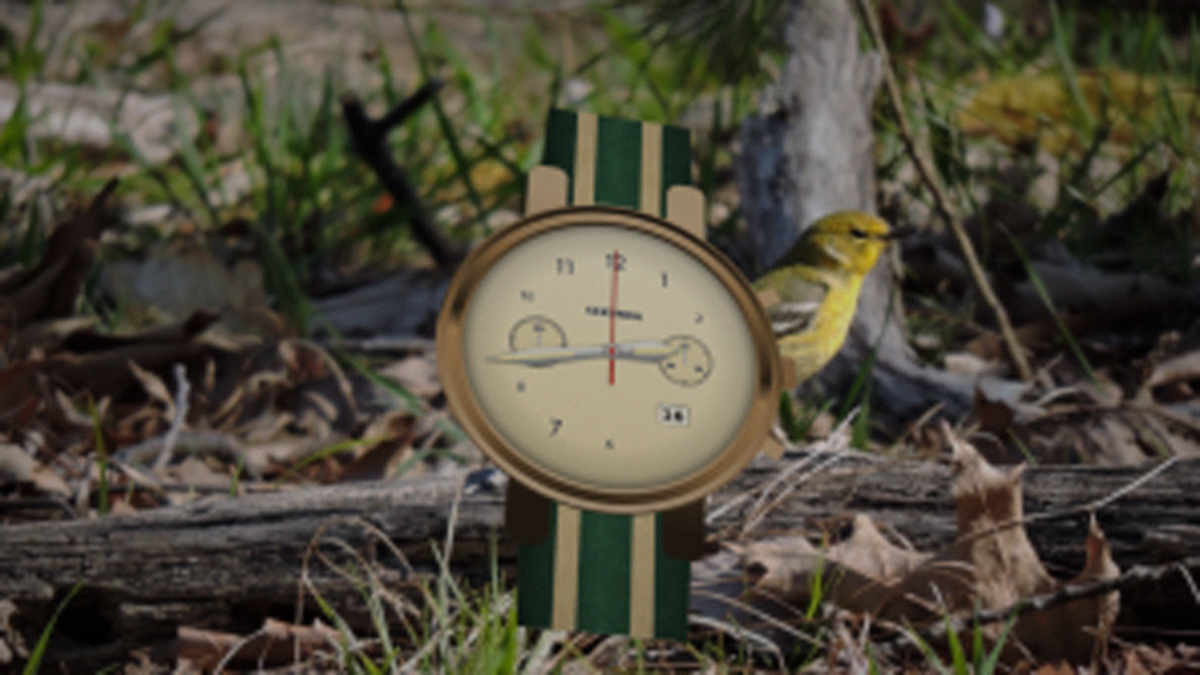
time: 2:43
